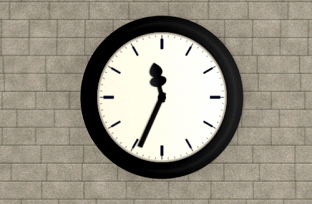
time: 11:34
